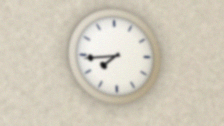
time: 7:44
